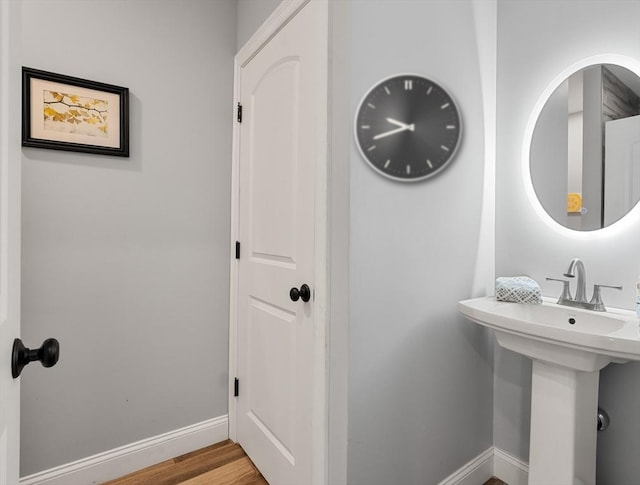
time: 9:42
